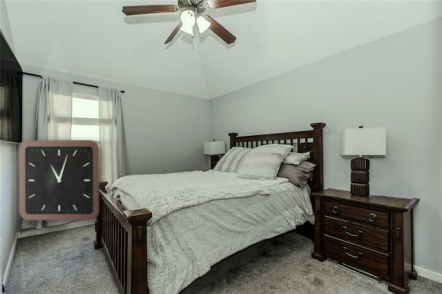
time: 11:03
